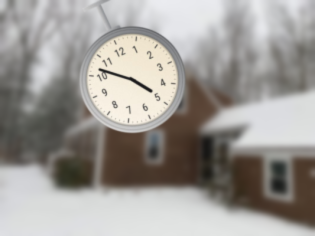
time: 4:52
